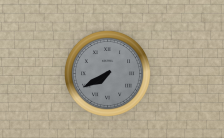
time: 7:40
